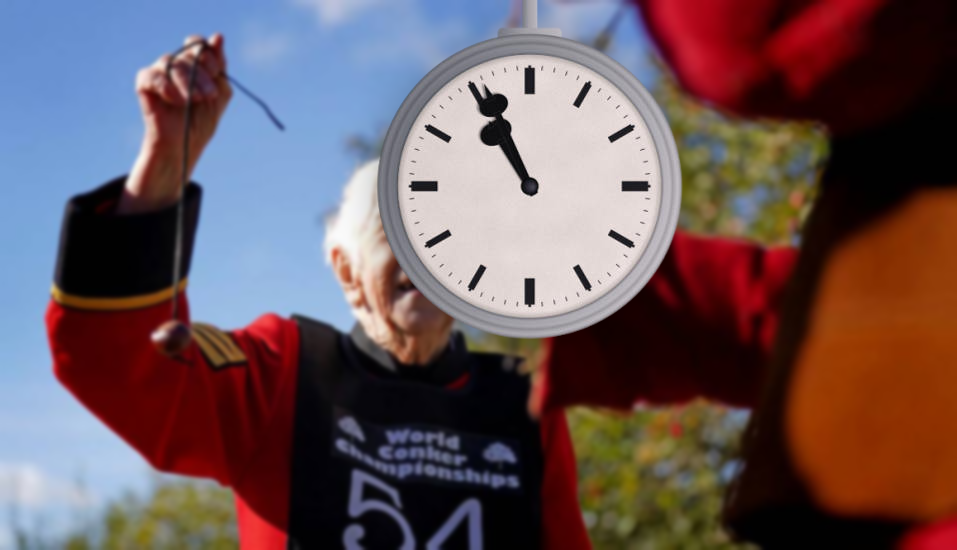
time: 10:56
